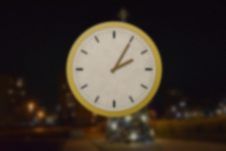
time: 2:05
